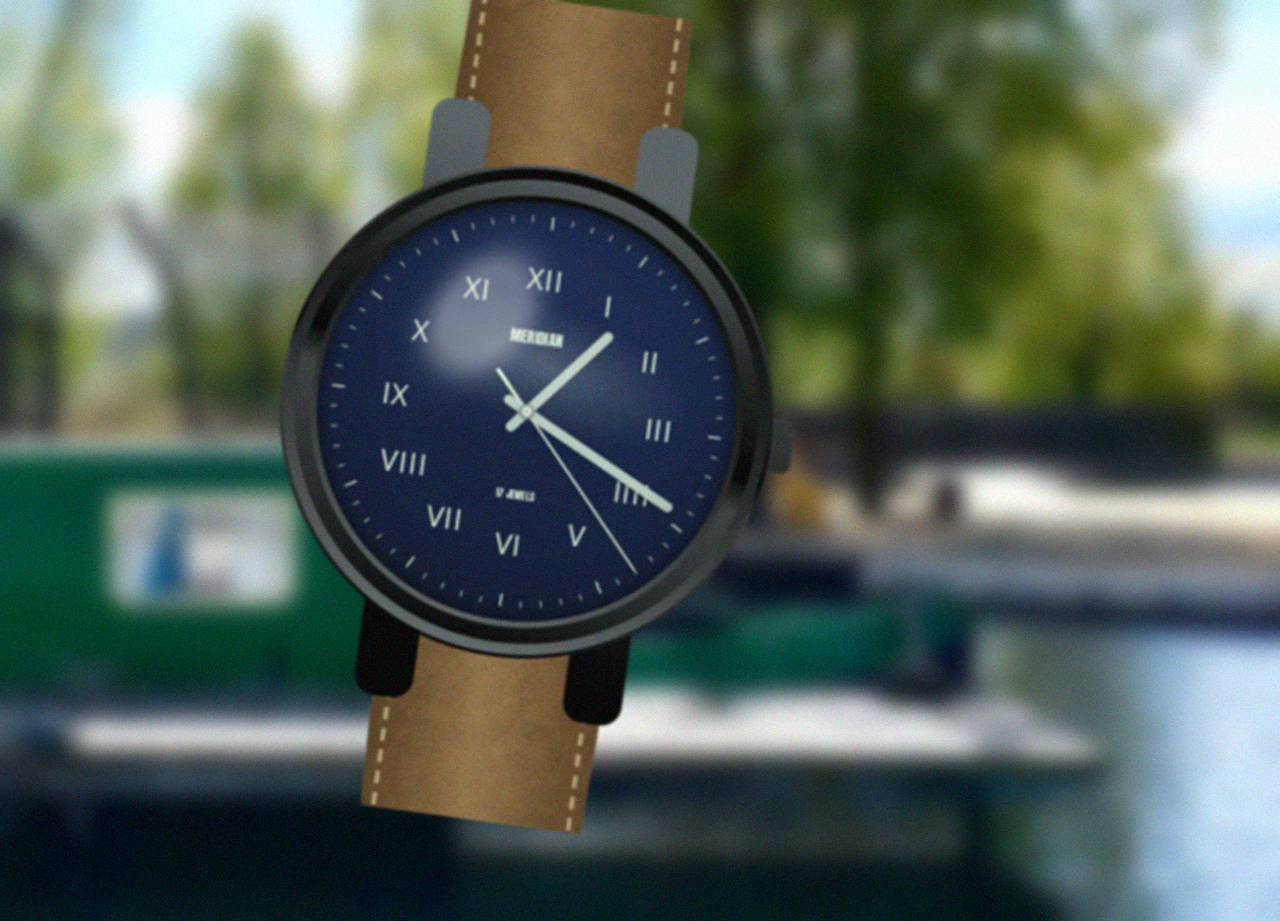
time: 1:19:23
